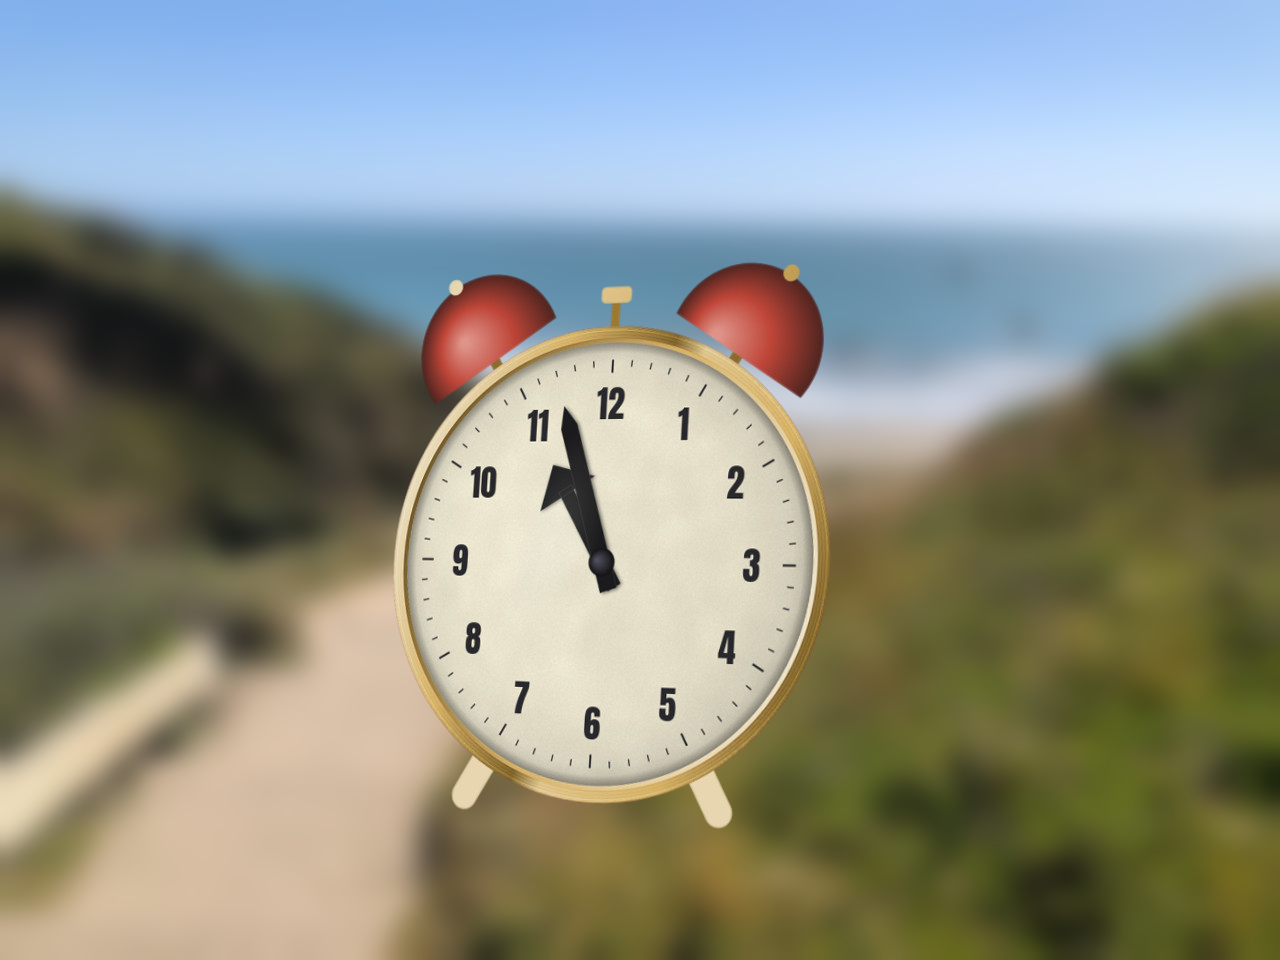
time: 10:57
